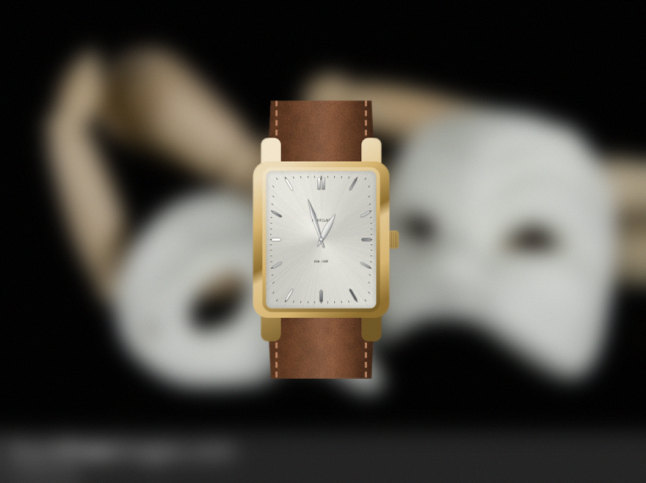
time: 12:57
